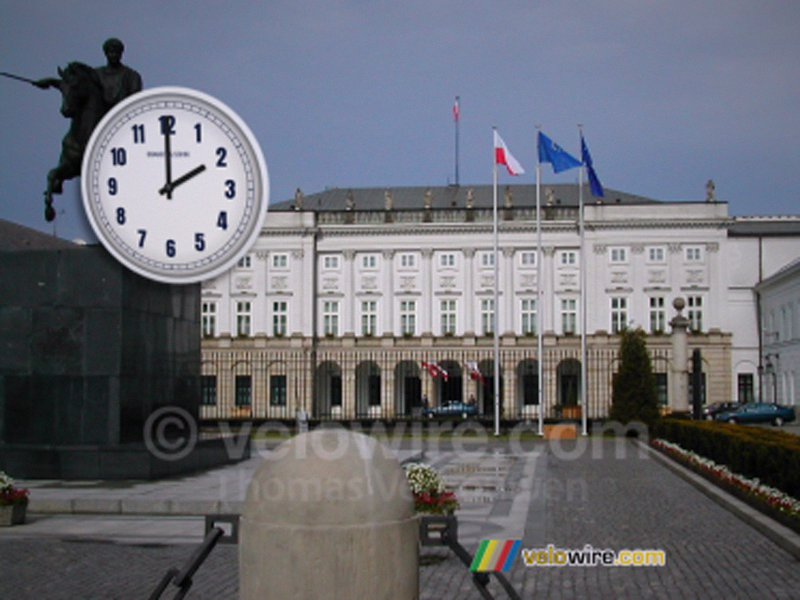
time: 2:00
